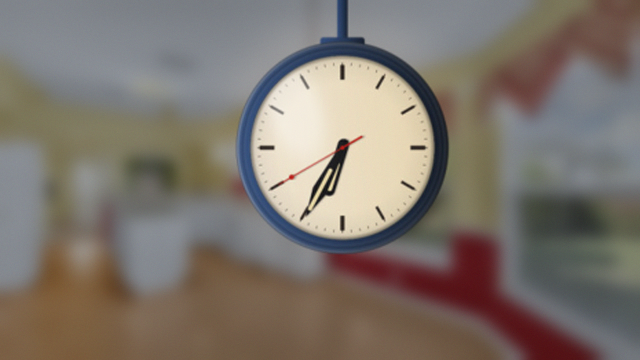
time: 6:34:40
